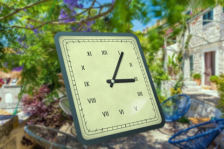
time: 3:06
